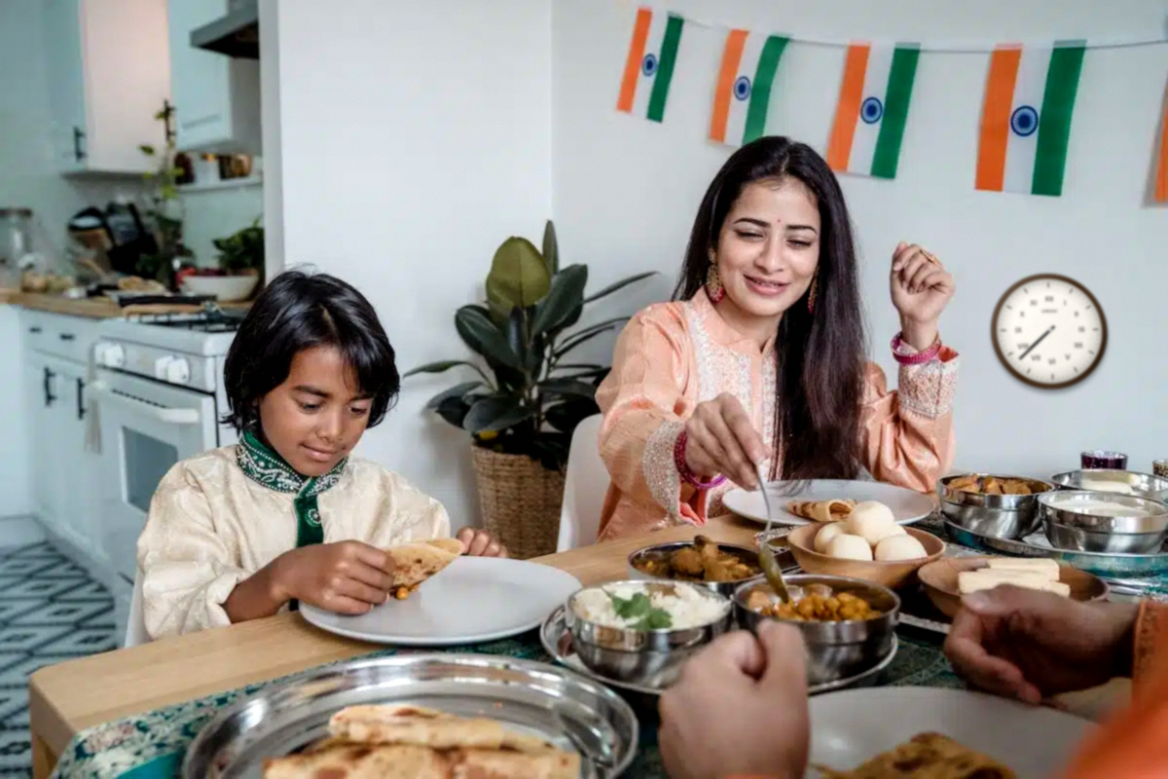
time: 7:38
